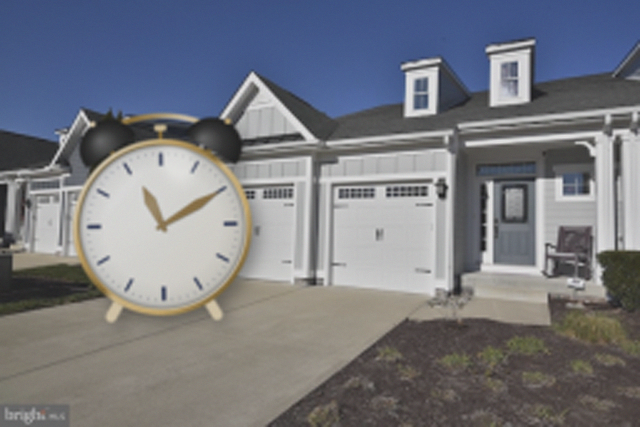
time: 11:10
